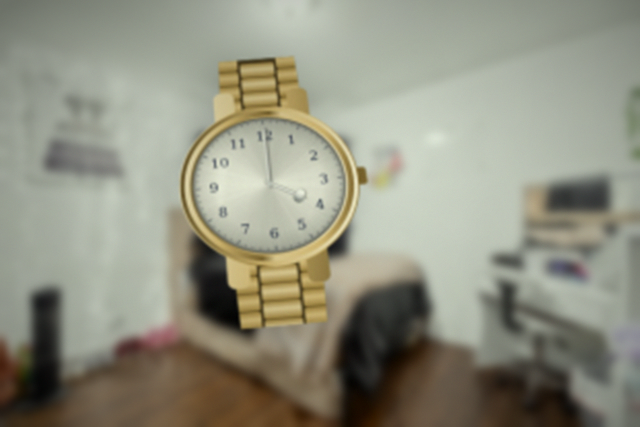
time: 4:00
